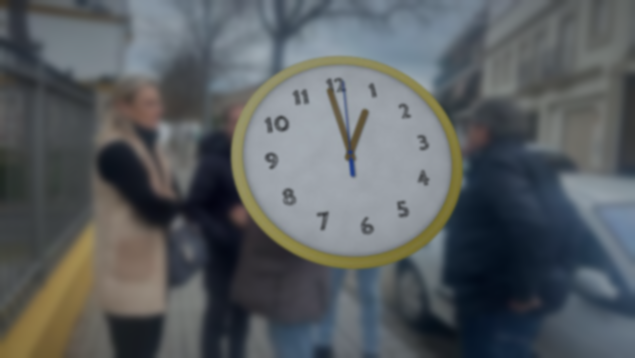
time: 12:59:01
